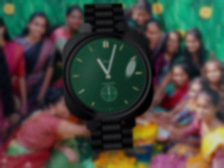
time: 11:03
